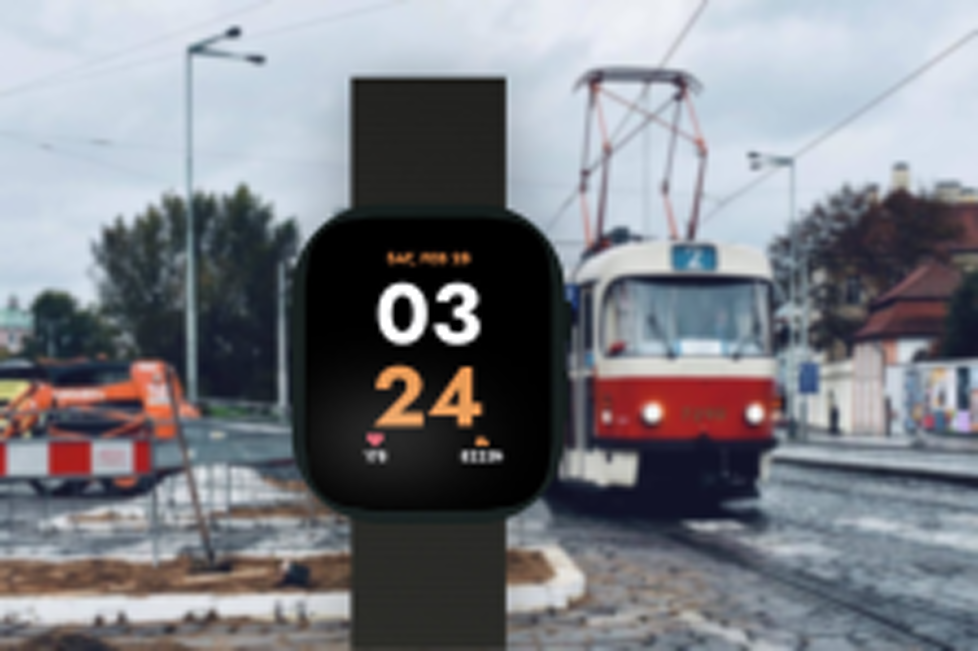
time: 3:24
